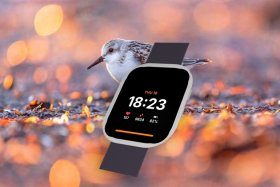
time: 18:23
